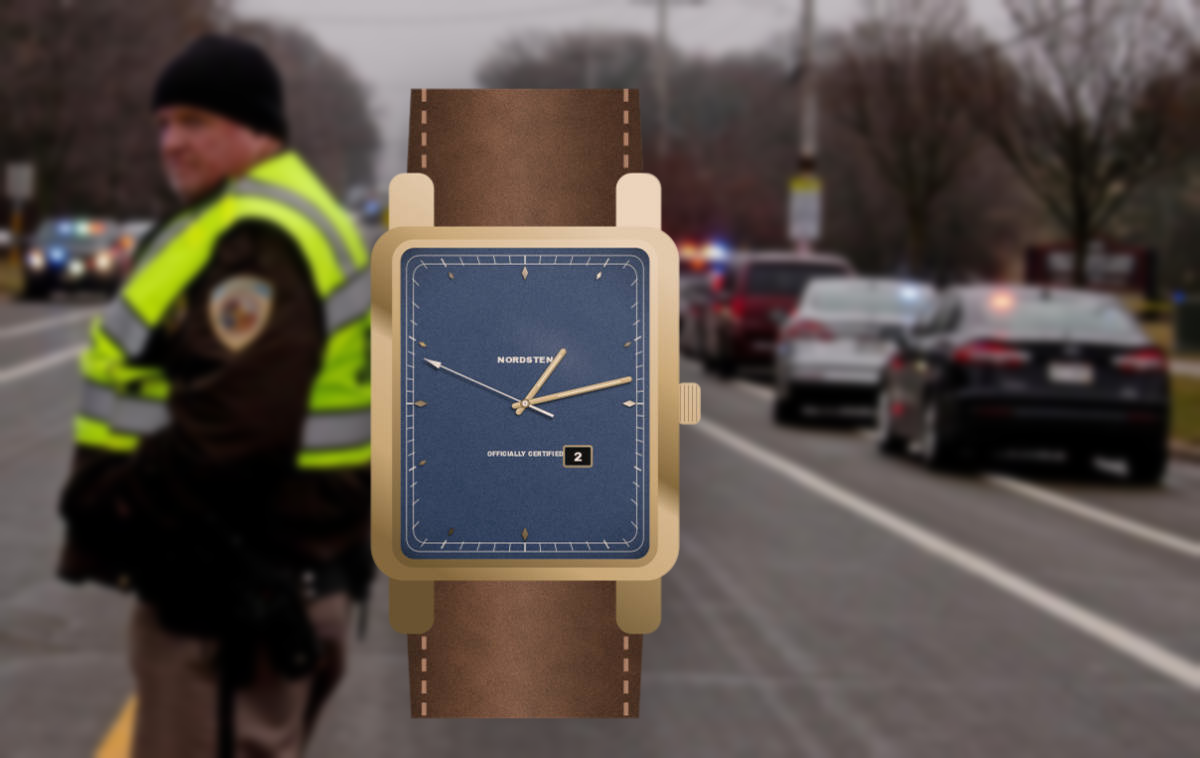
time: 1:12:49
